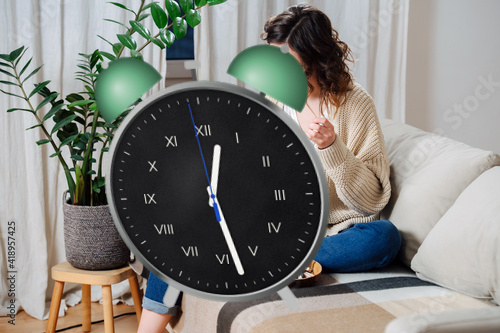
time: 12:27:59
